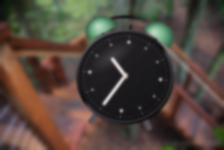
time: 10:35
